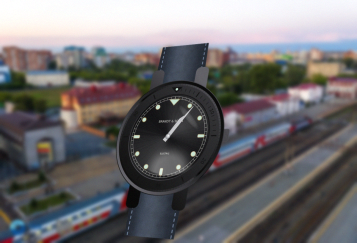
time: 1:06
